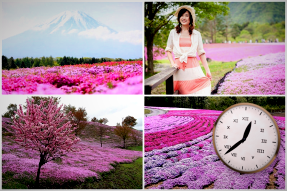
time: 12:38
